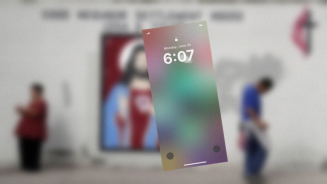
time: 6:07
